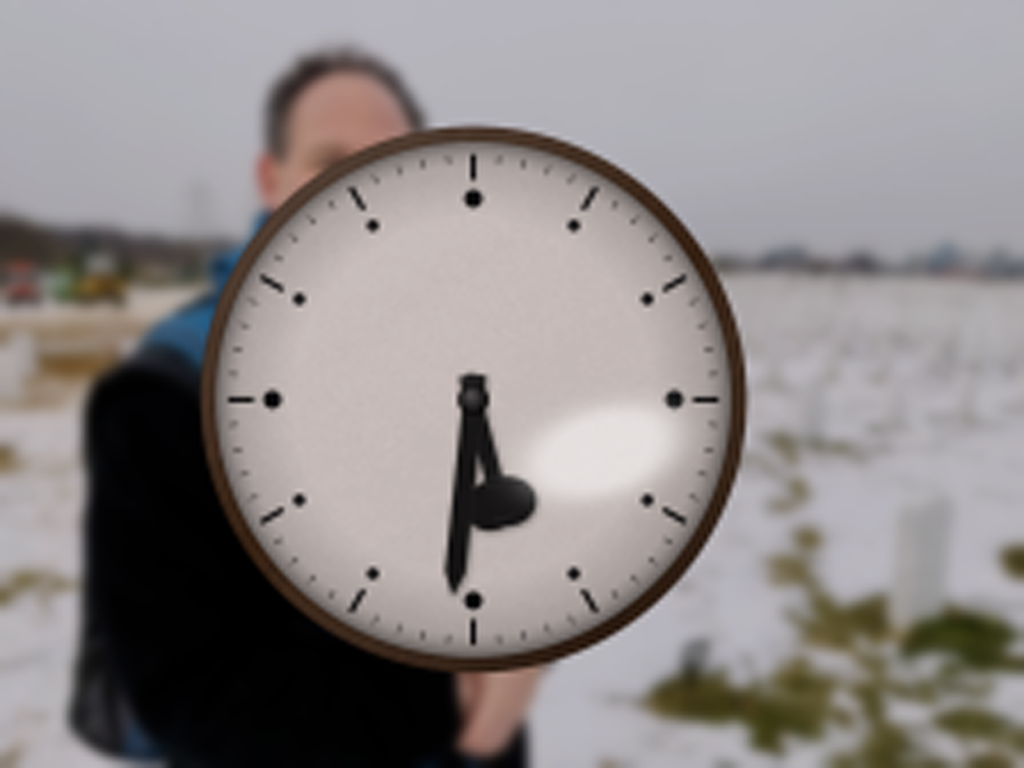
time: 5:31
